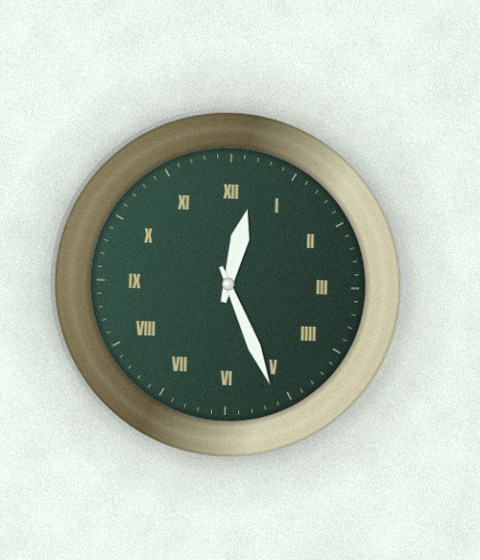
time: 12:26
